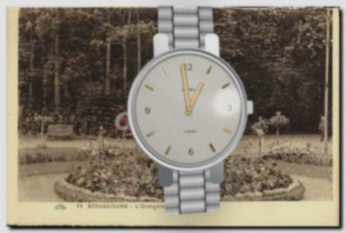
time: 12:59
